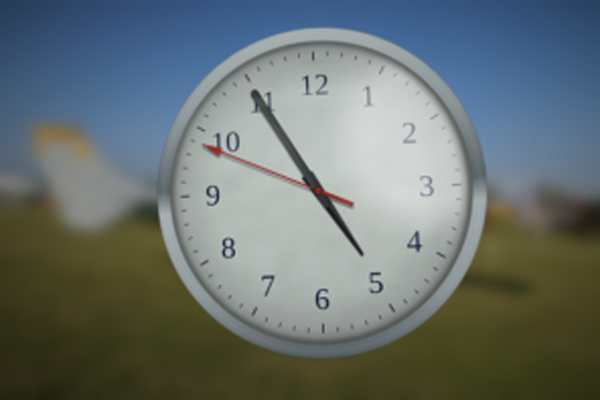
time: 4:54:49
